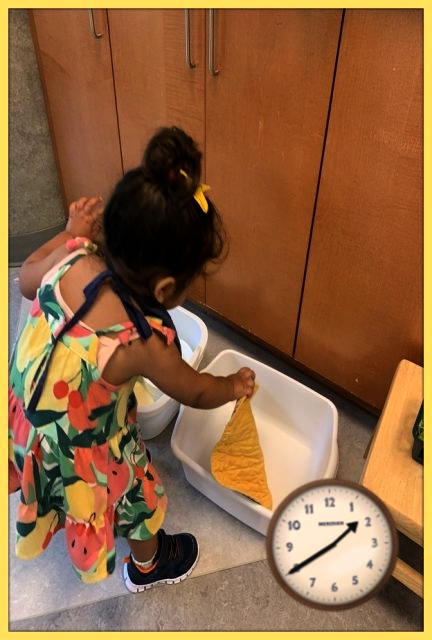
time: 1:40
